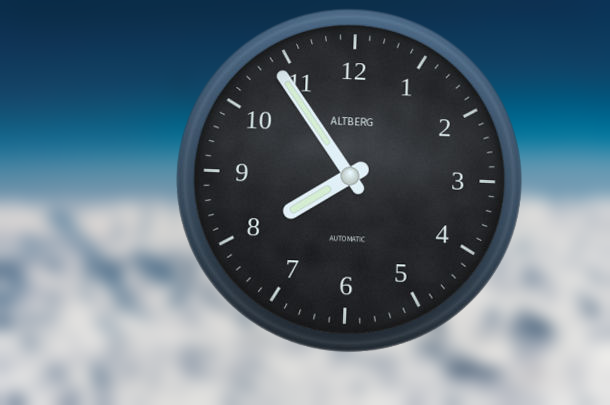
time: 7:54
